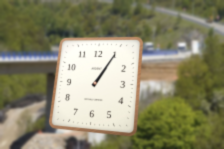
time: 1:05
